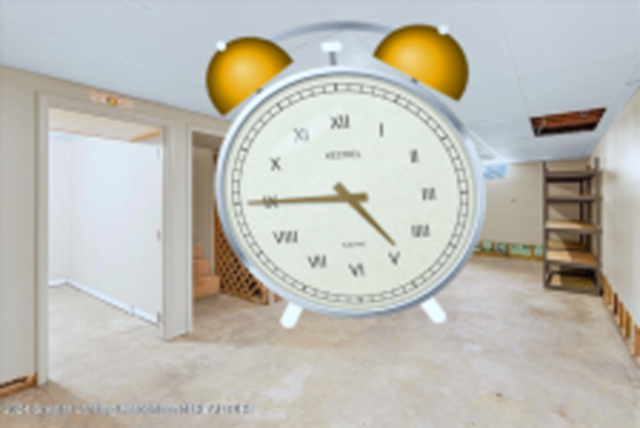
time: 4:45
